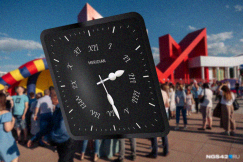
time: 2:28
